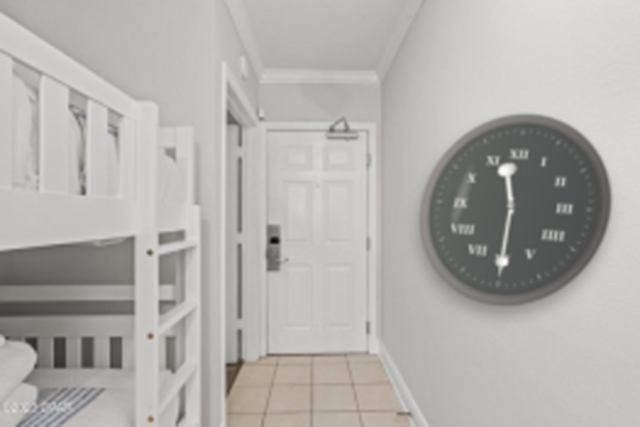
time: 11:30
